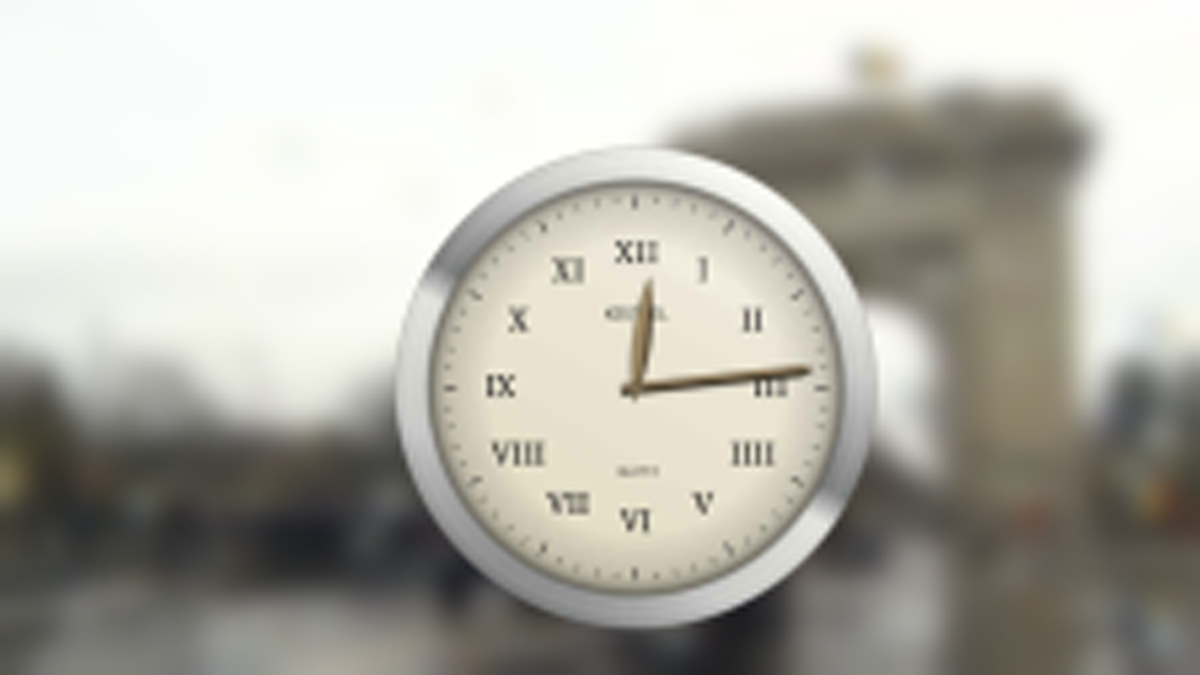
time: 12:14
